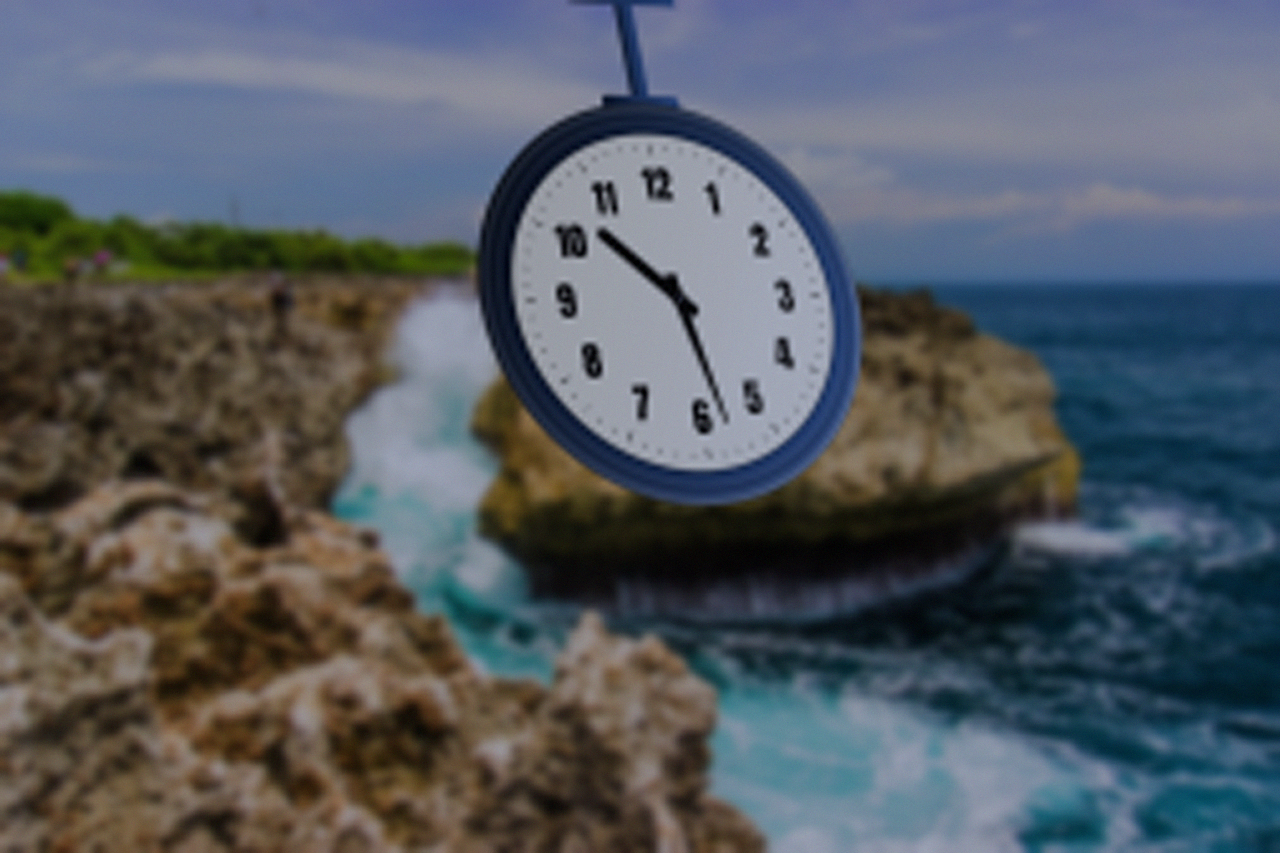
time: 10:28
